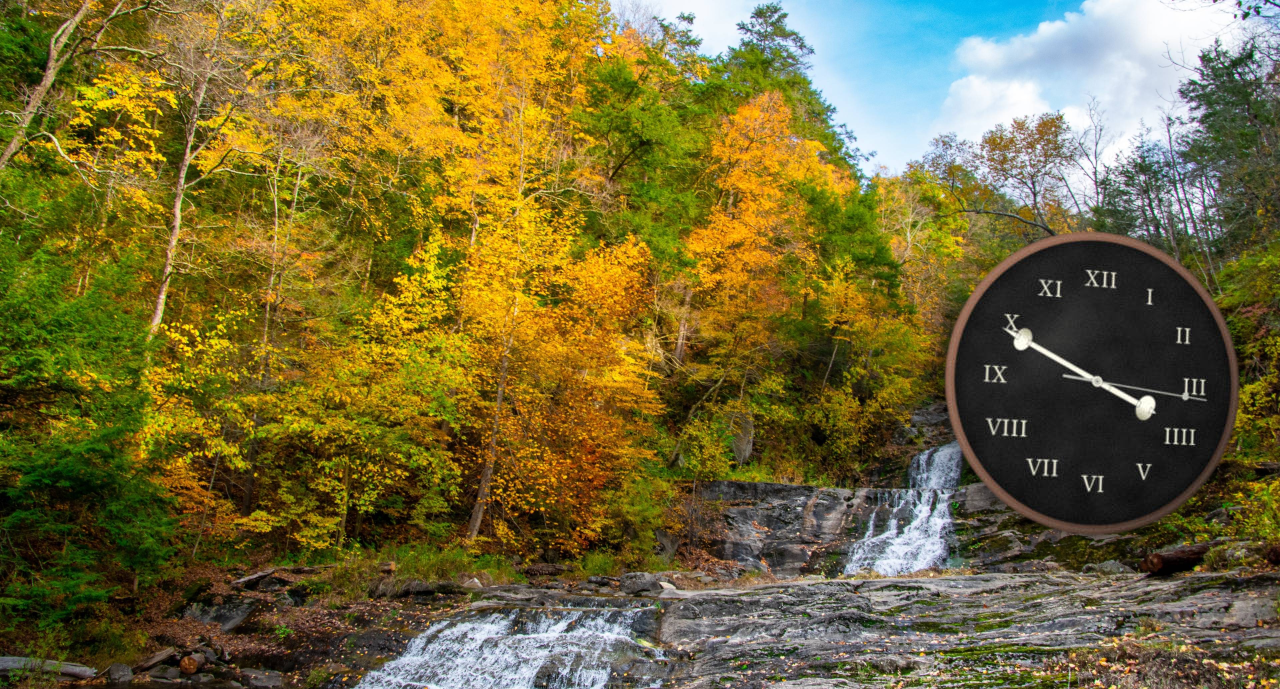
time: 3:49:16
